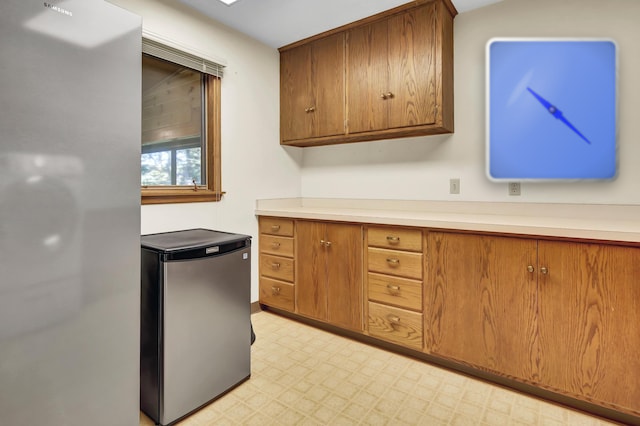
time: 10:22
